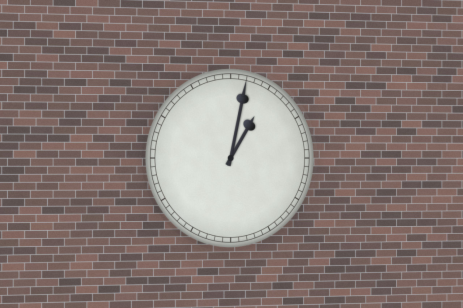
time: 1:02
